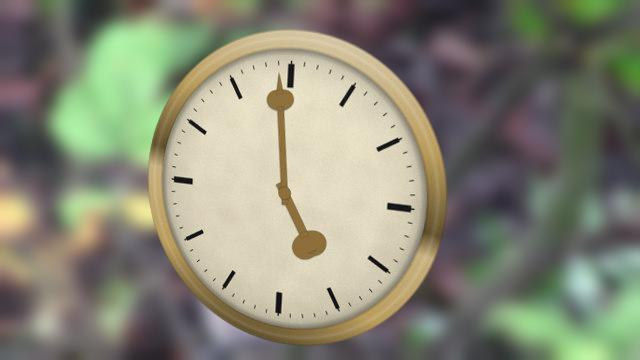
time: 4:59
